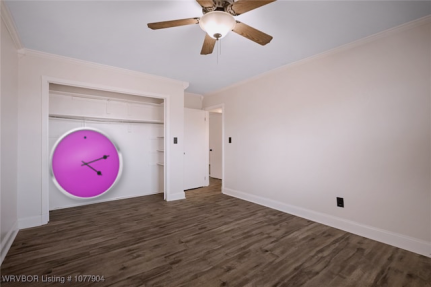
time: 4:12
